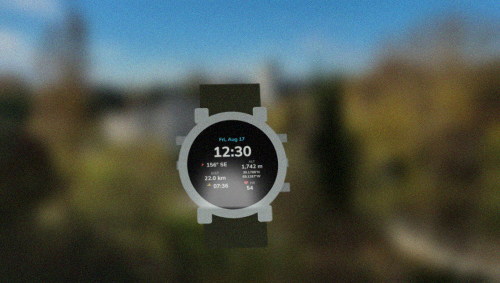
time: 12:30
